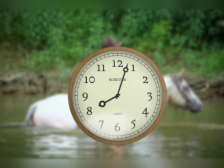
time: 8:03
